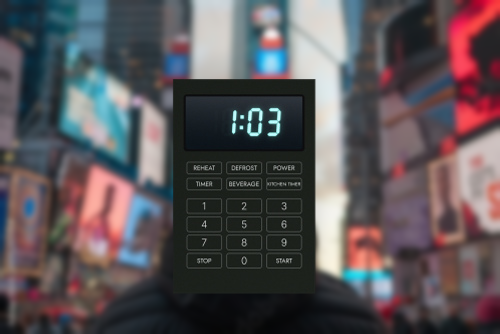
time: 1:03
